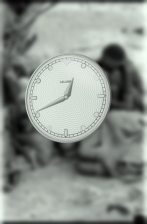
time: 12:41
